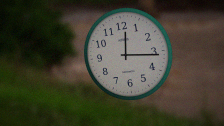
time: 12:16
